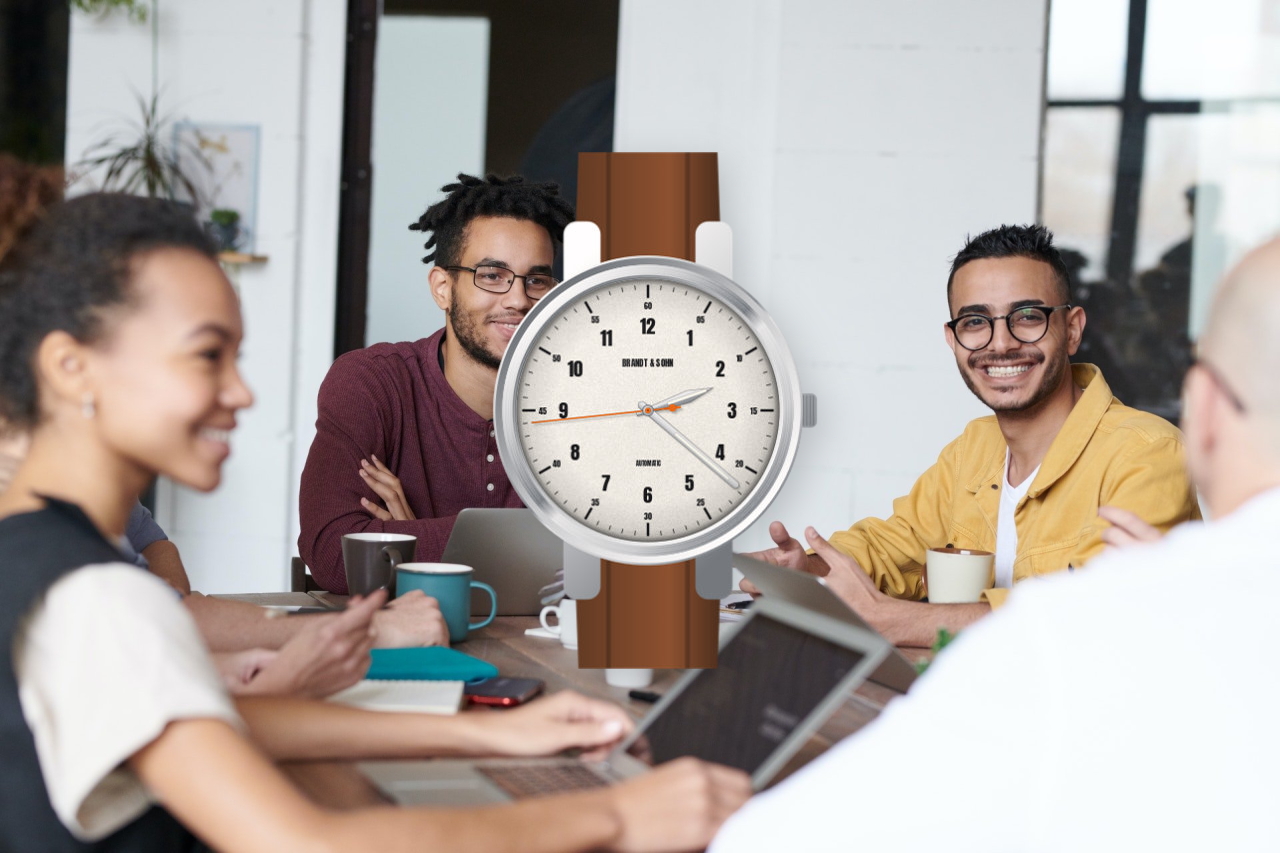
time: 2:21:44
